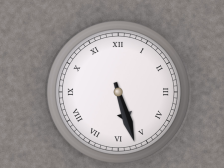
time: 5:27
